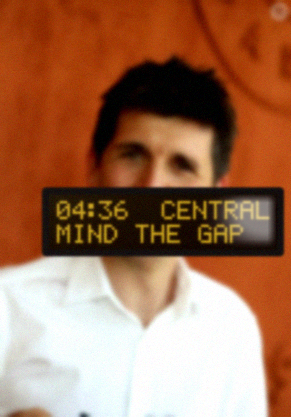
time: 4:36
